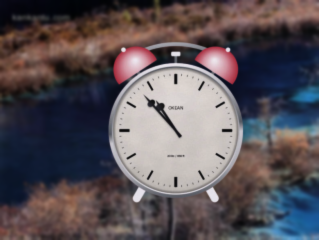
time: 10:53
